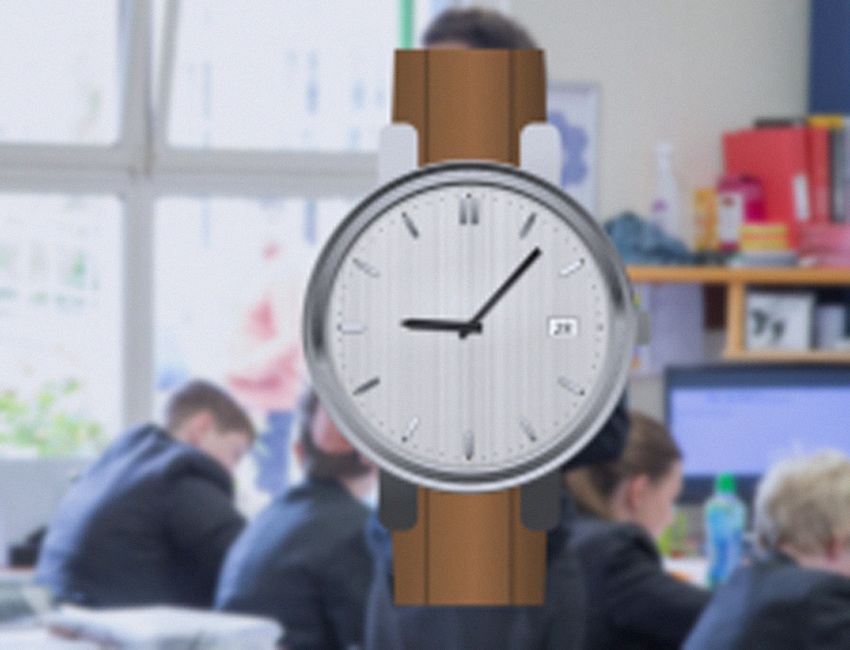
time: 9:07
